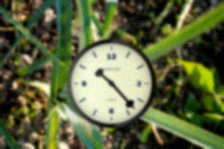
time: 10:23
